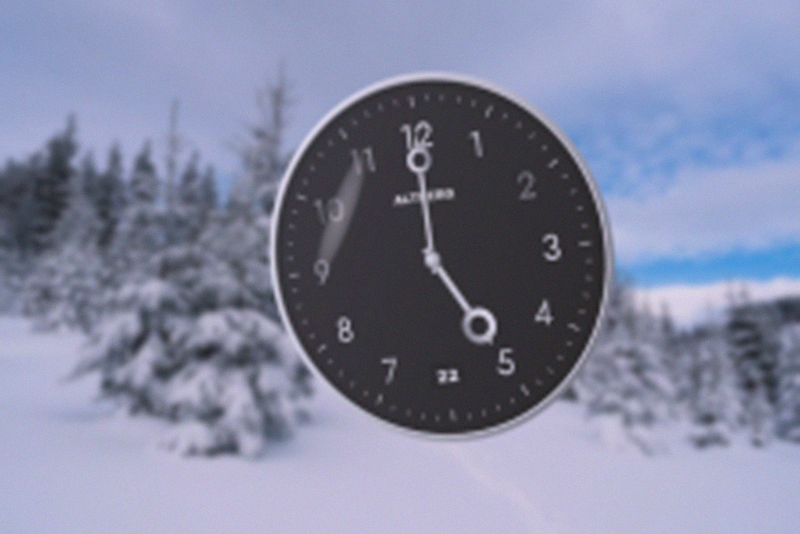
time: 5:00
